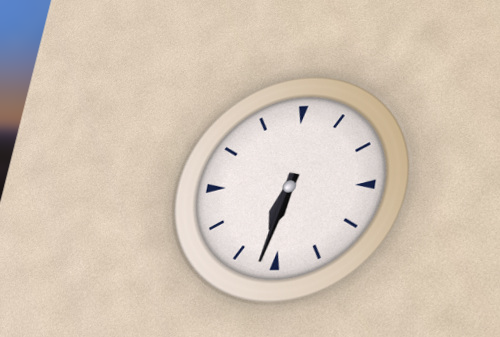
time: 6:32
